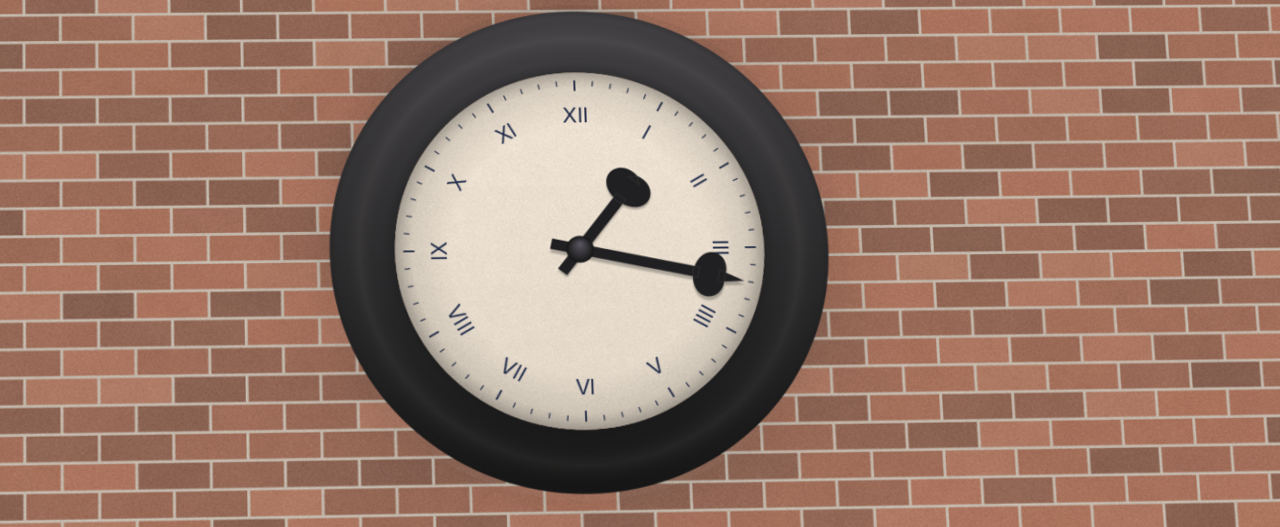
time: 1:17
